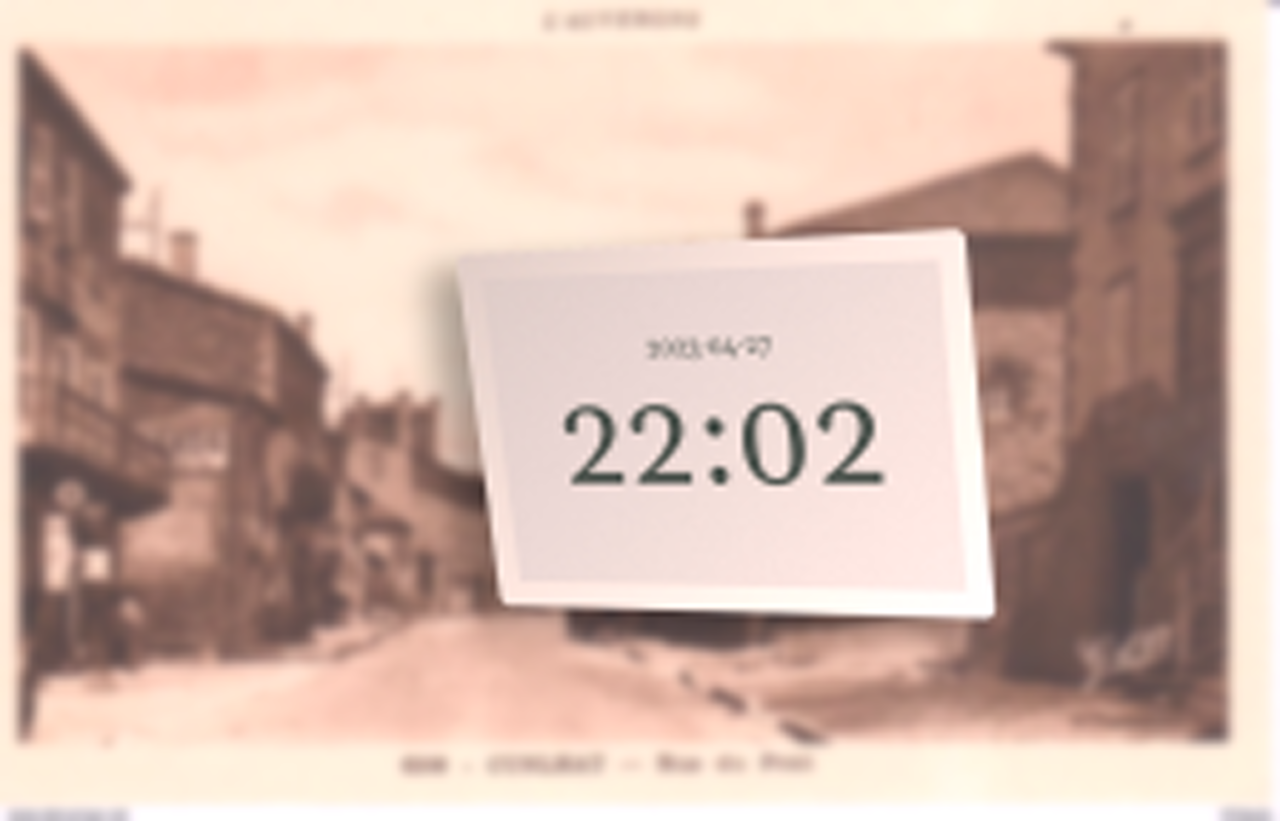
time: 22:02
